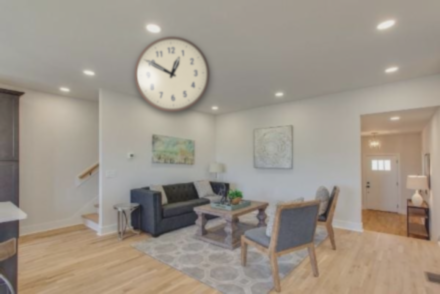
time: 12:50
